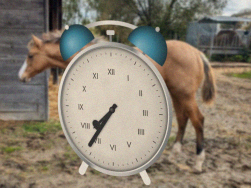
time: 7:36
